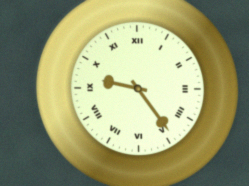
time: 9:24
